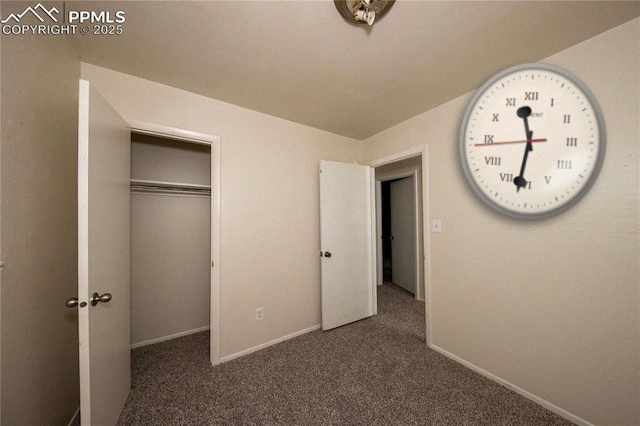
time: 11:31:44
